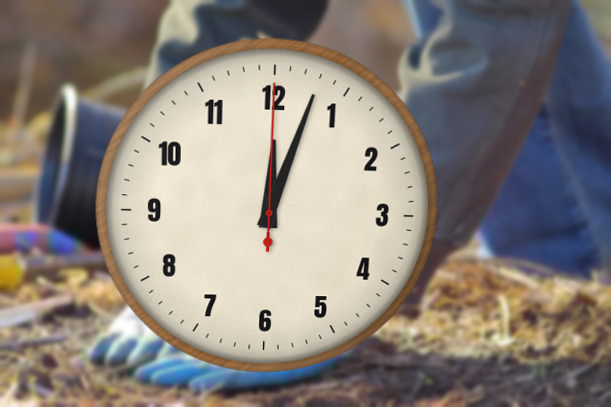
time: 12:03:00
